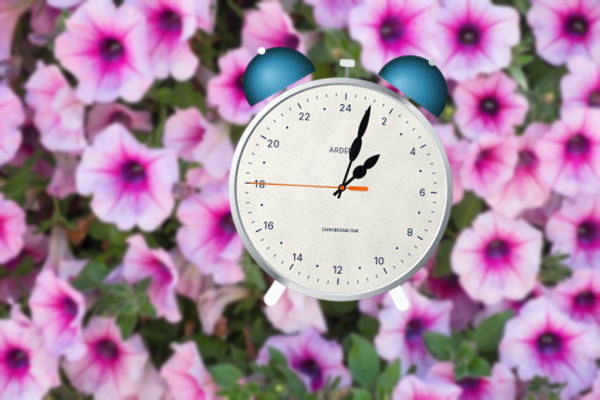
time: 3:02:45
